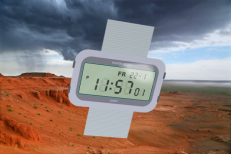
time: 11:57:01
